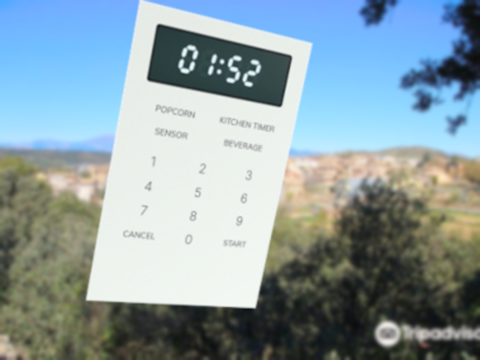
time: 1:52
